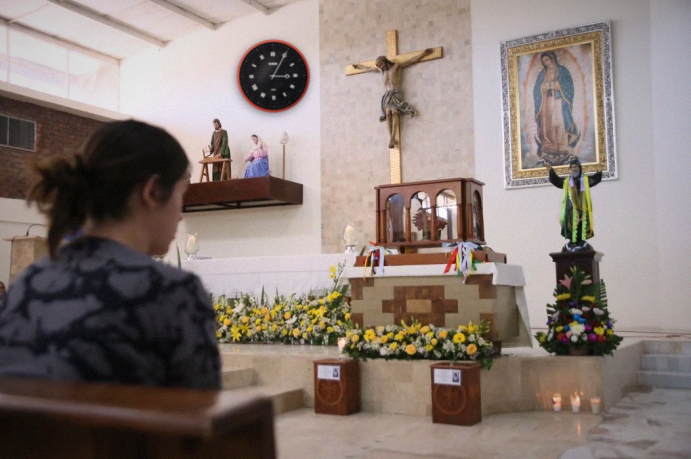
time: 3:05
